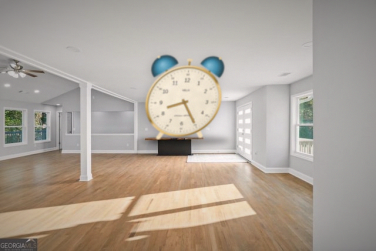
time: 8:25
